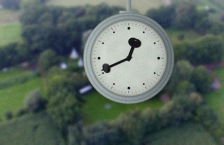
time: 12:41
